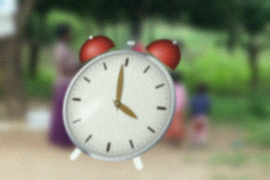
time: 3:59
